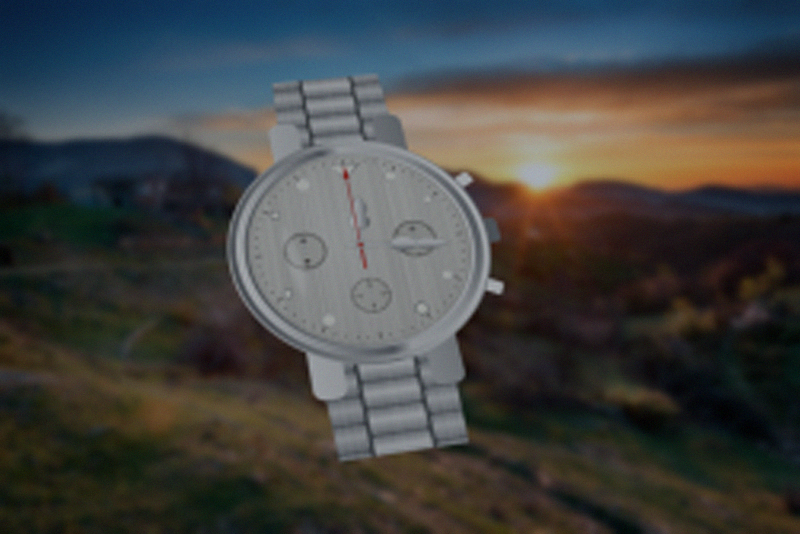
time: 12:16
